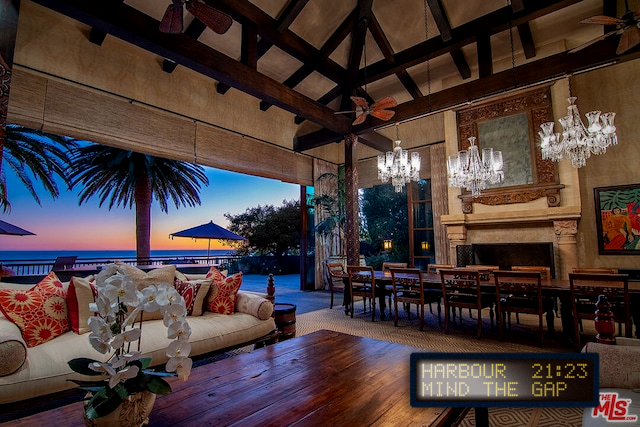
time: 21:23
